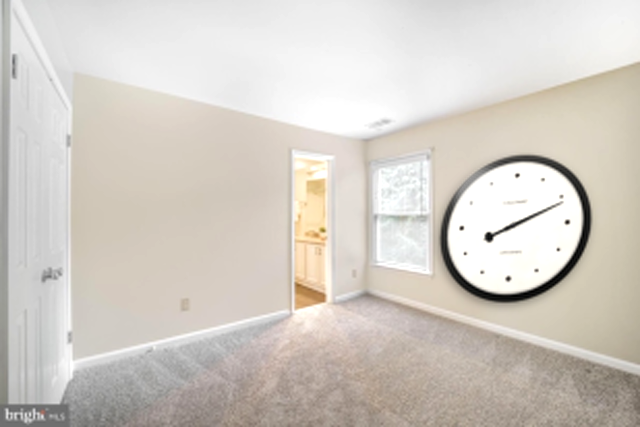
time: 8:11
